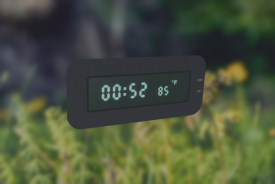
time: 0:52
